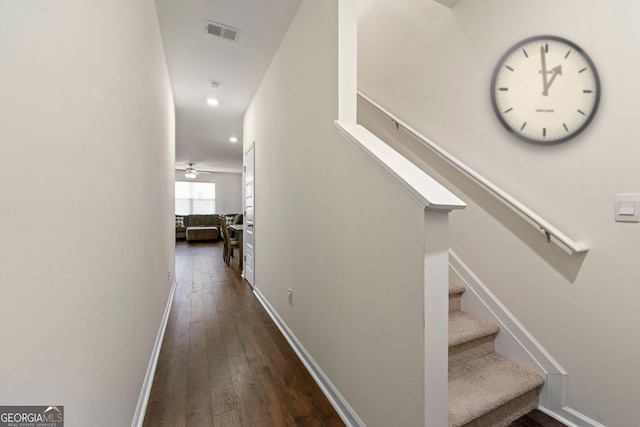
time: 12:59
